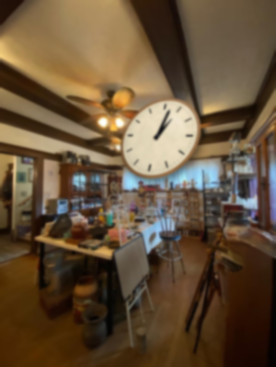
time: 1:02
